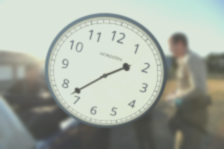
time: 1:37
